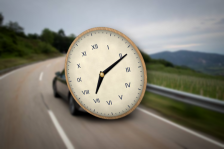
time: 7:11
